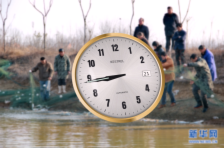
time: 8:44
